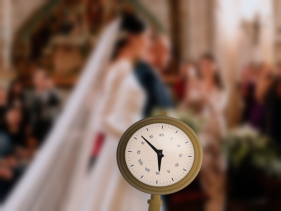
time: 5:52
